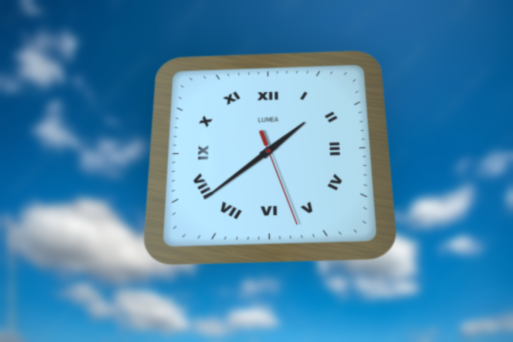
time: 1:38:27
